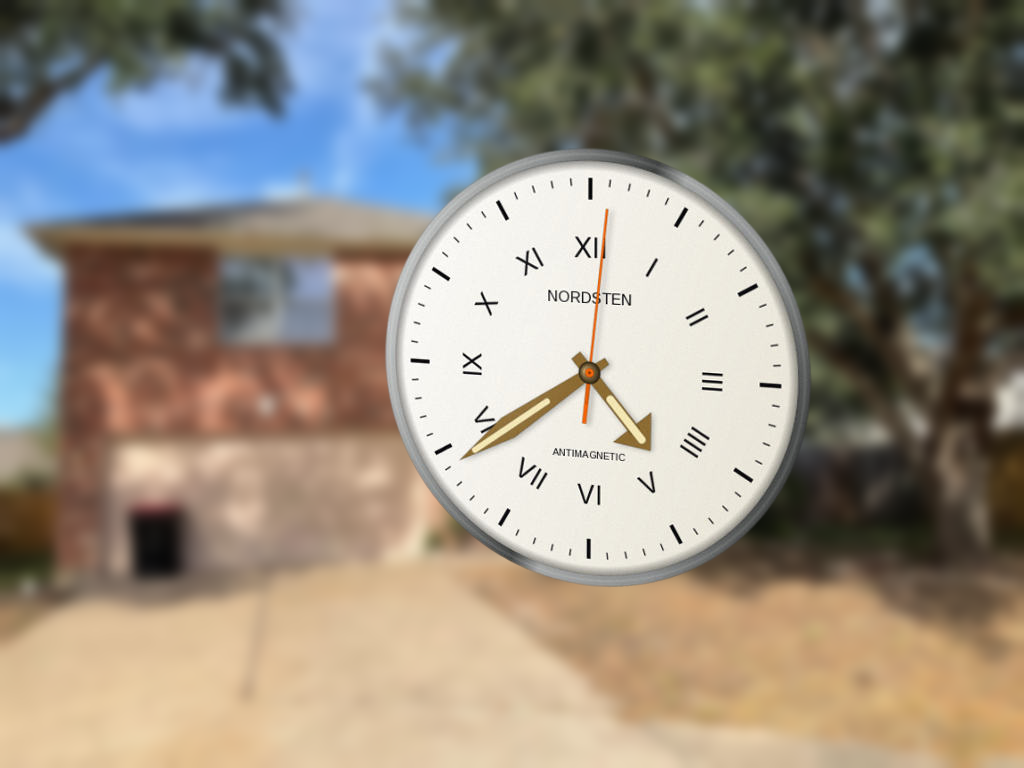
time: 4:39:01
